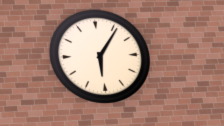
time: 6:06
